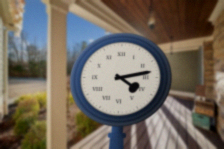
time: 4:13
